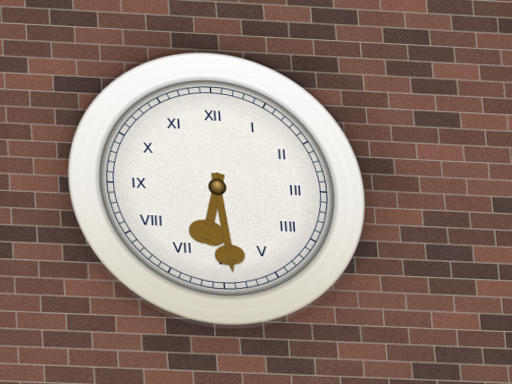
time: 6:29
